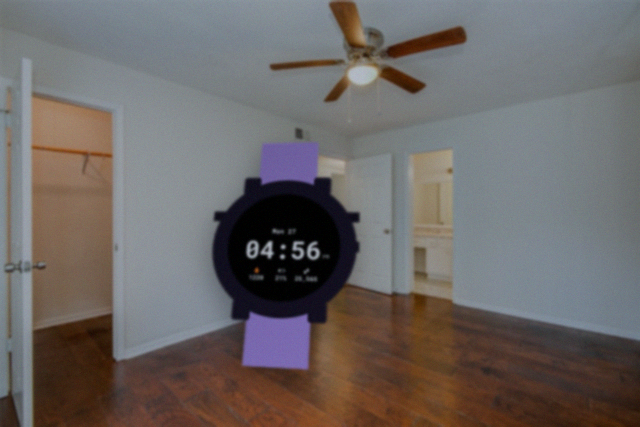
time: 4:56
